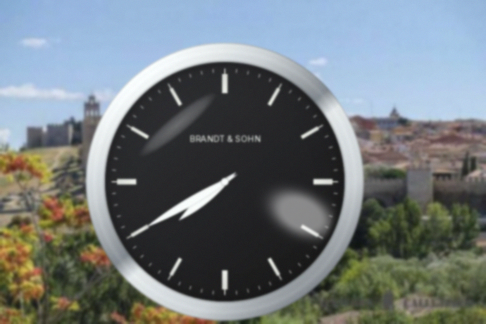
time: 7:40
